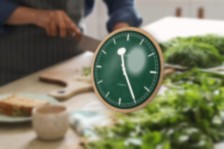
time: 11:25
